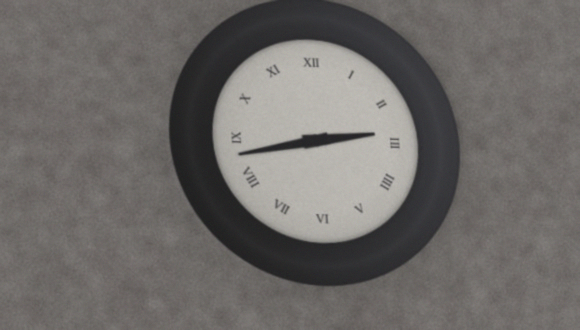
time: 2:43
